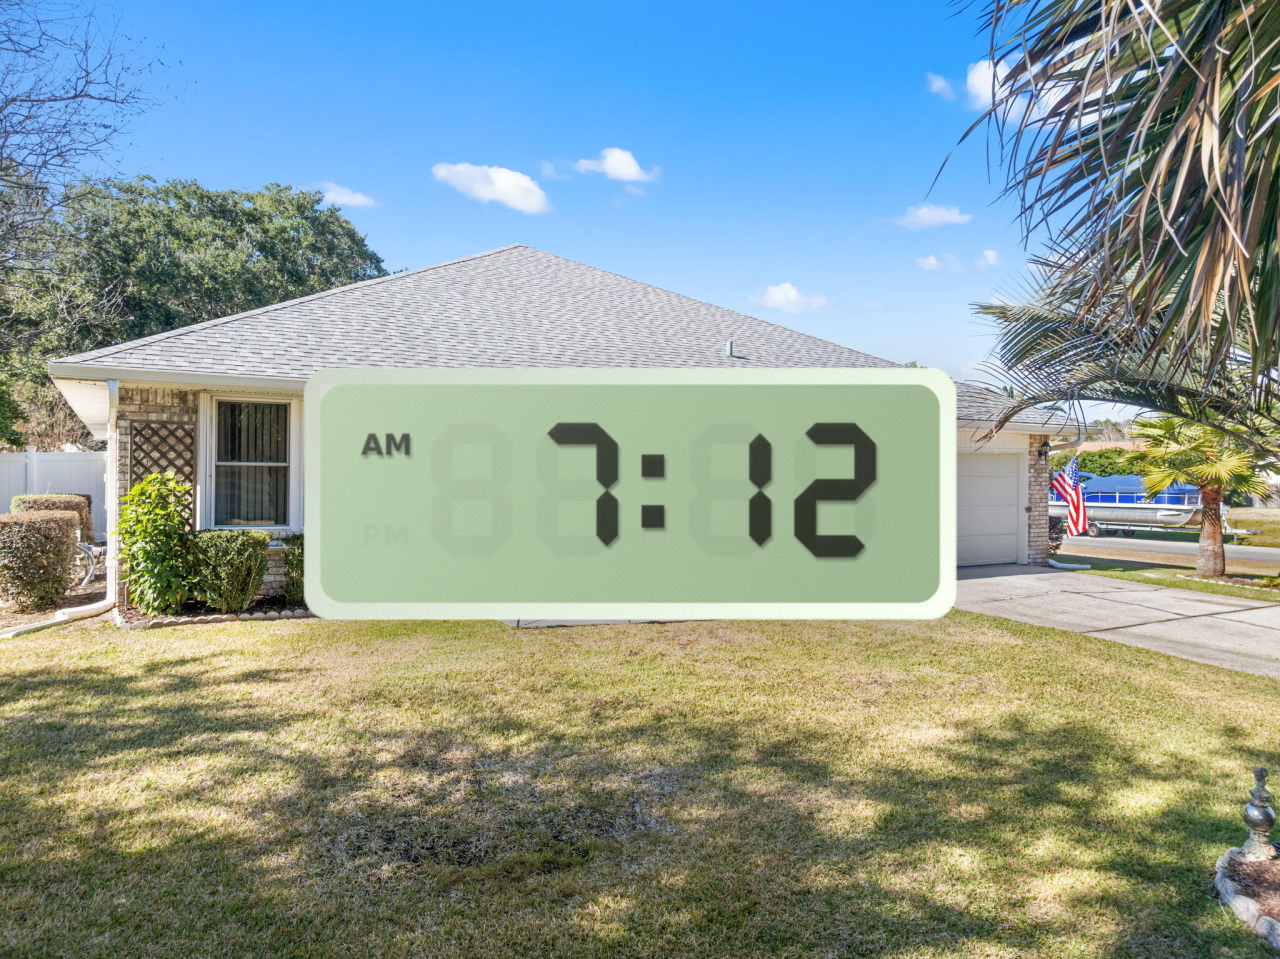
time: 7:12
